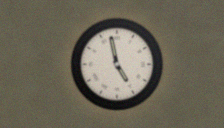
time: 4:58
